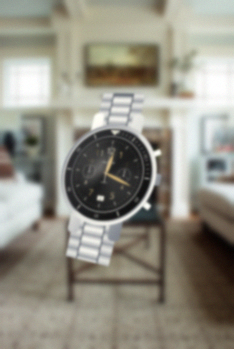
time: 12:18
